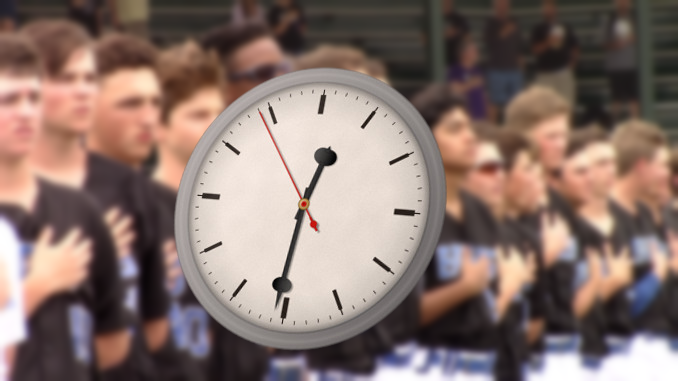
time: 12:30:54
